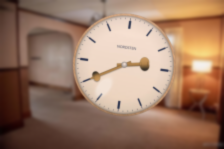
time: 2:40
